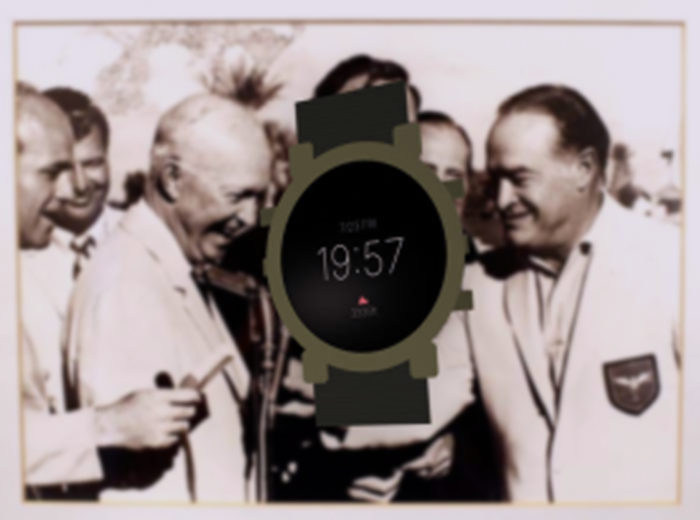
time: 19:57
